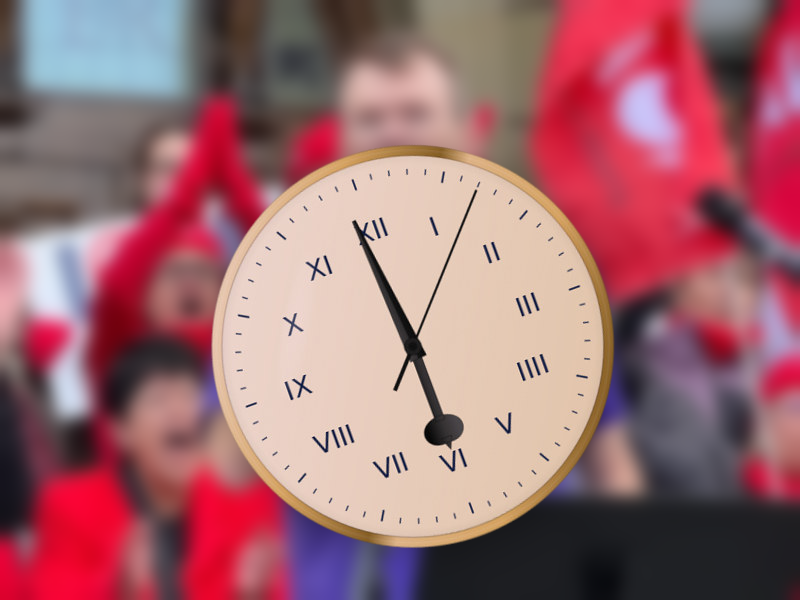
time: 5:59:07
